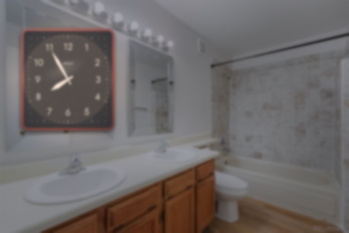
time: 7:55
